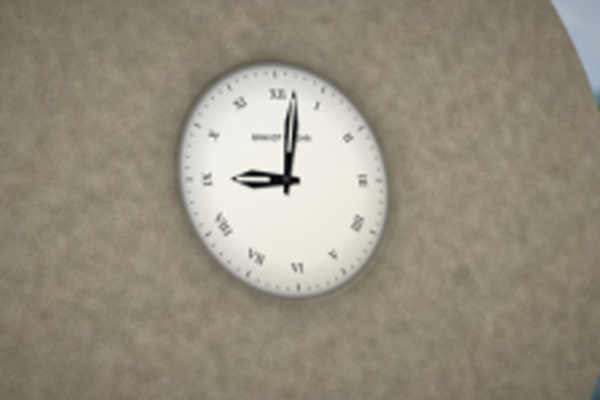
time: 9:02
